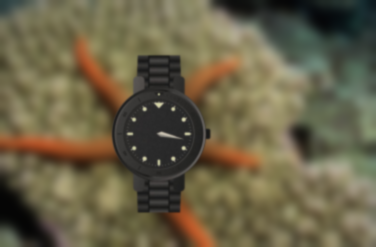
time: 3:17
